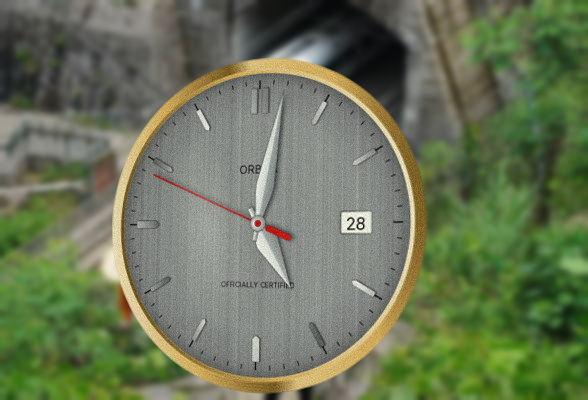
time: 5:01:49
